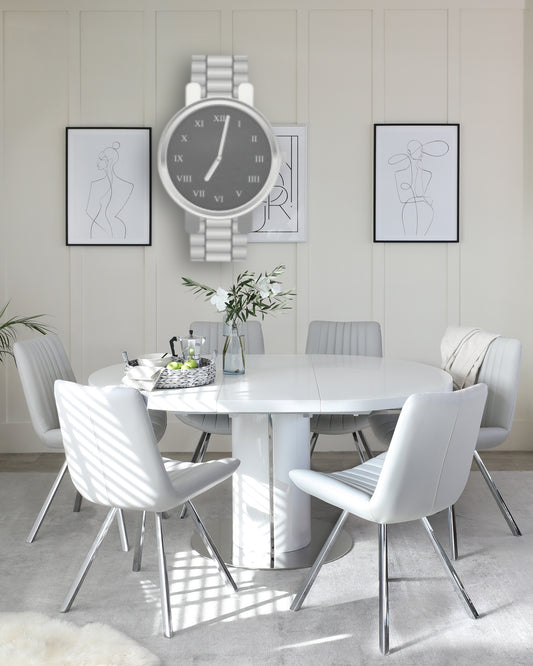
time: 7:02
